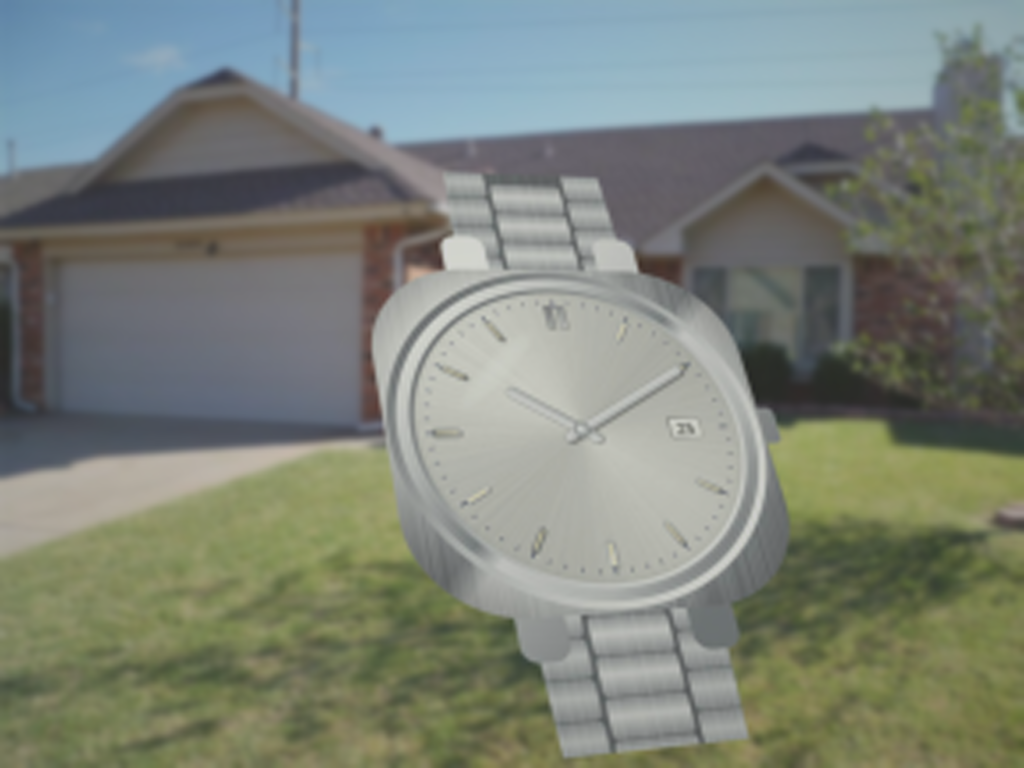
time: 10:10
